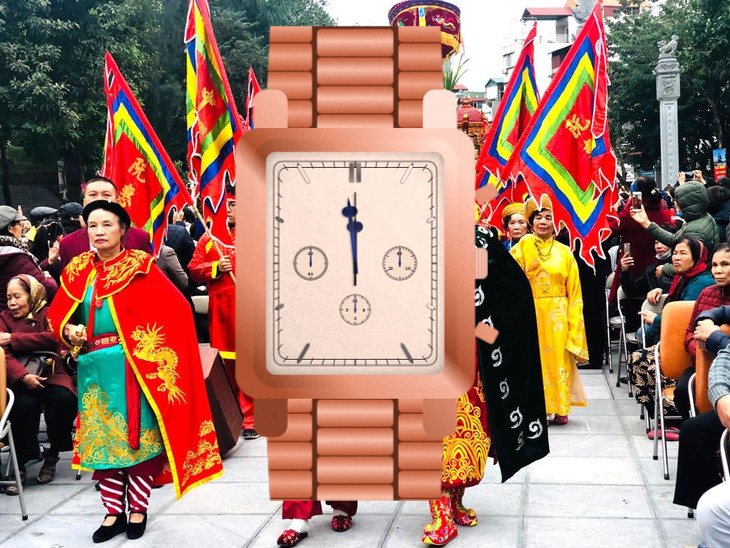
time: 11:59
